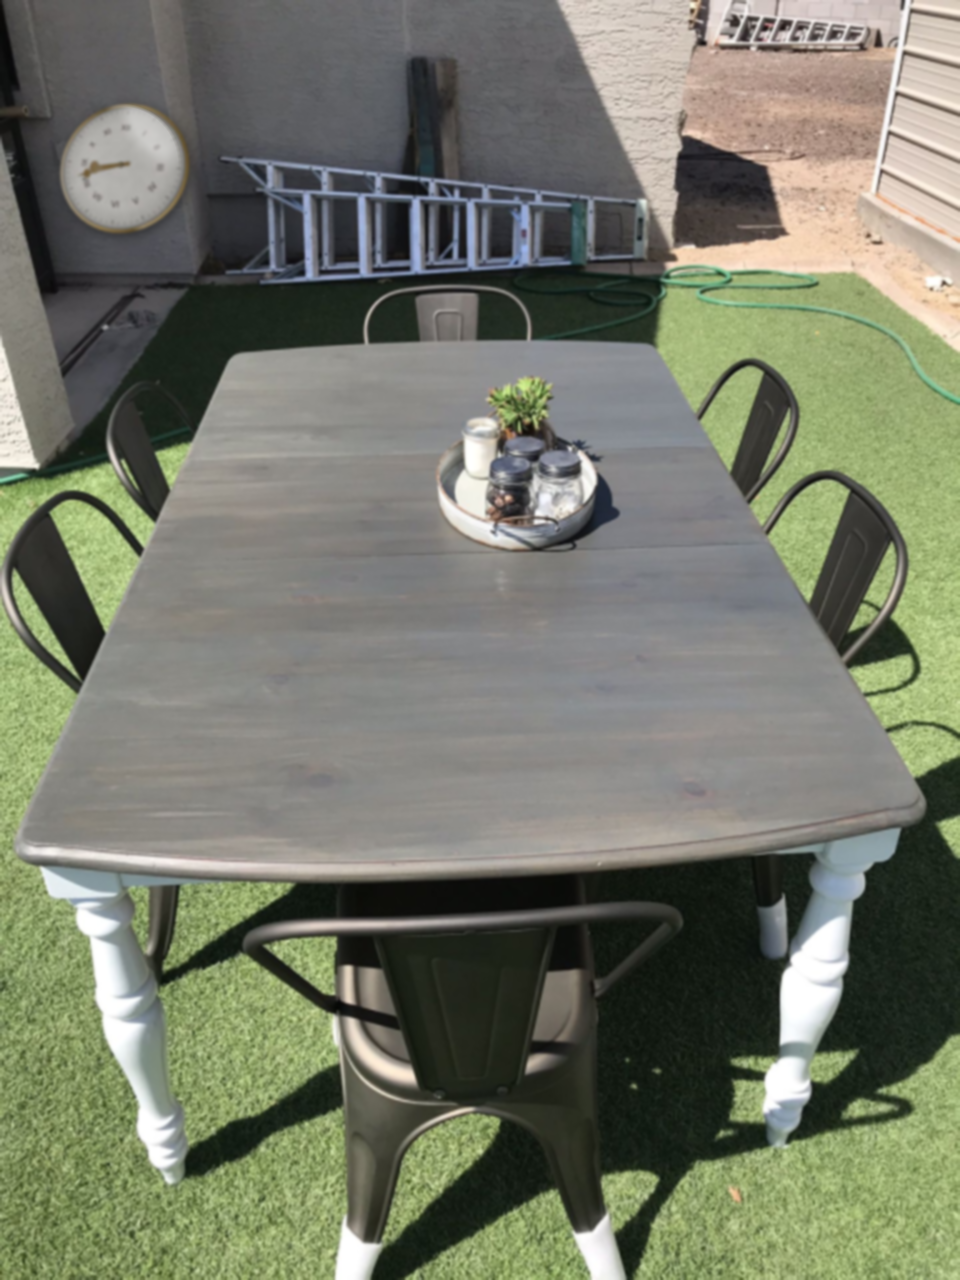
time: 8:42
